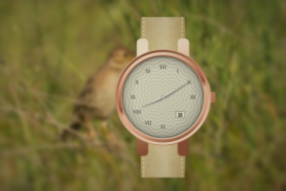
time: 8:10
